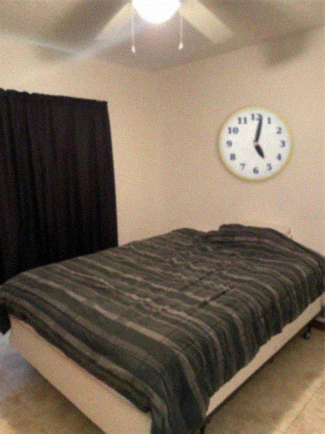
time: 5:02
